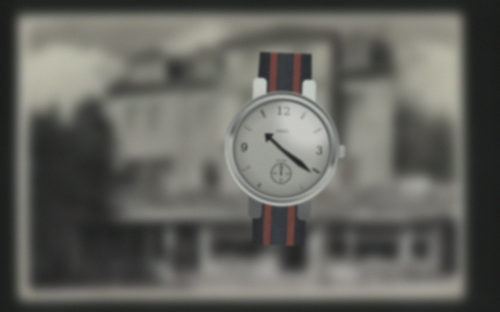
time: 10:21
